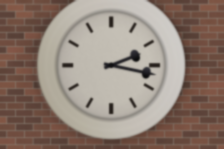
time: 2:17
